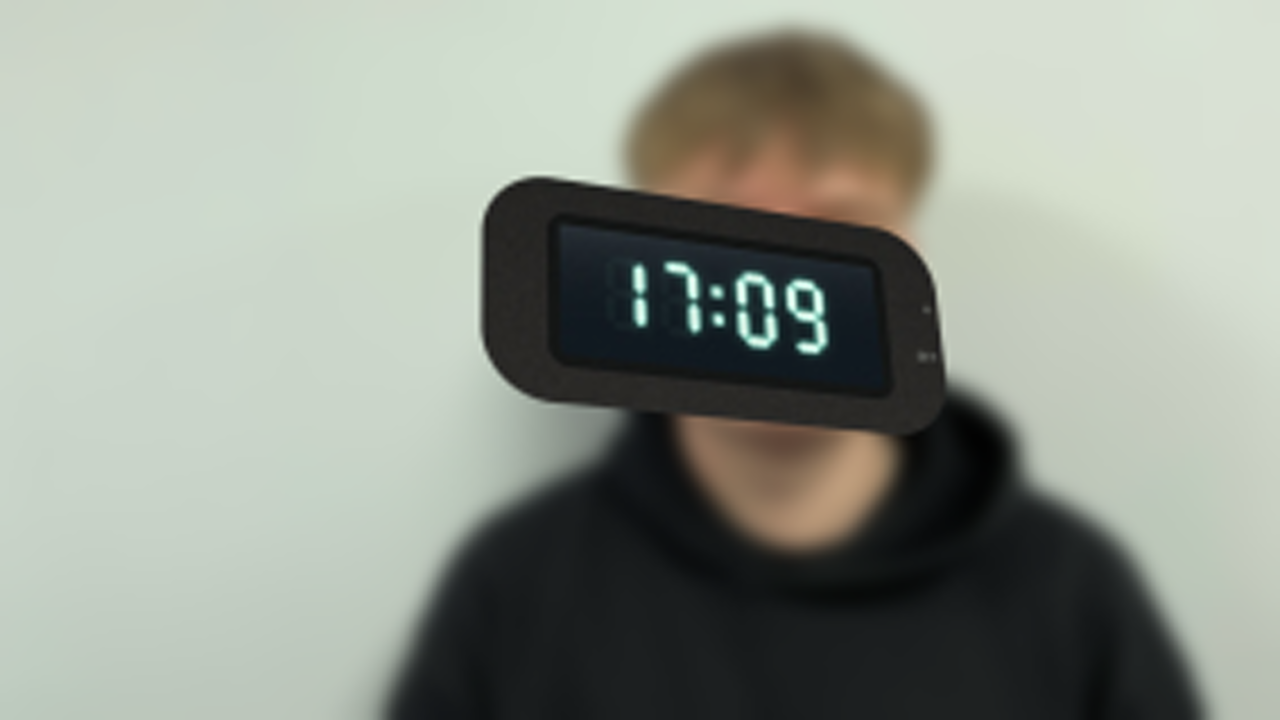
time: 17:09
